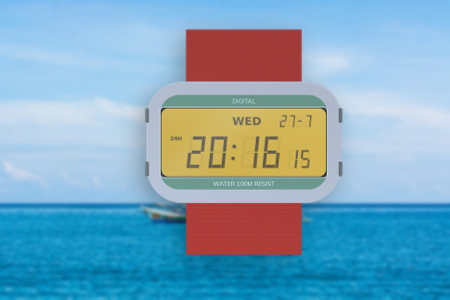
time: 20:16:15
